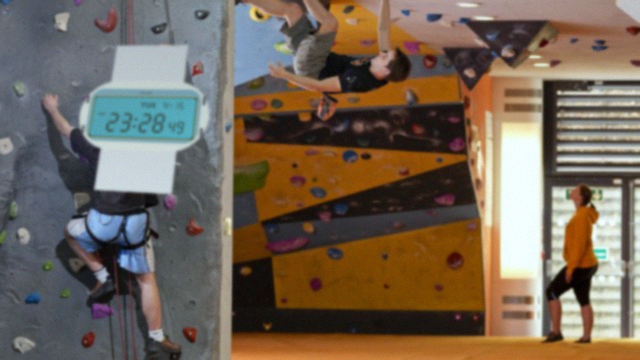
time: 23:28:49
